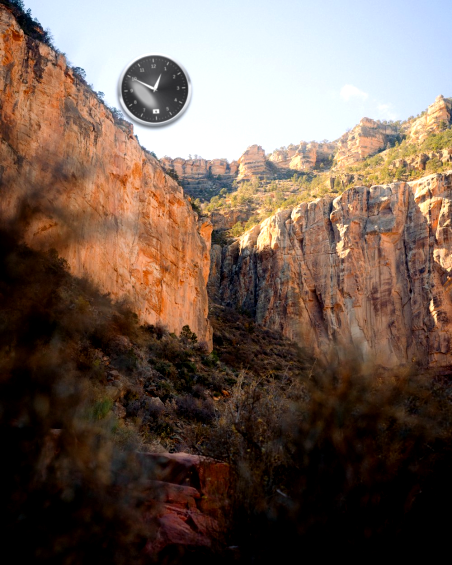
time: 12:50
